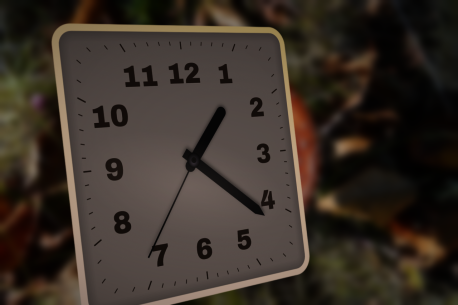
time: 1:21:36
